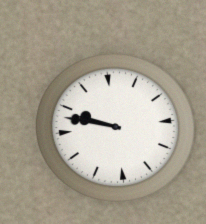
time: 9:48
